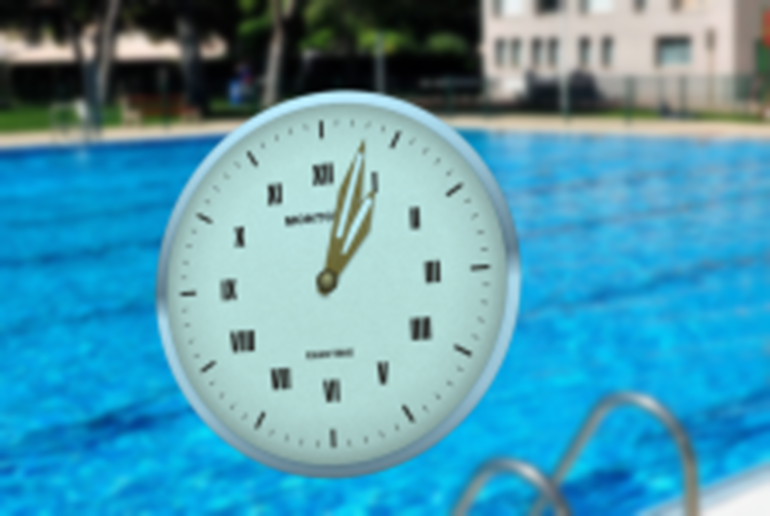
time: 1:03
